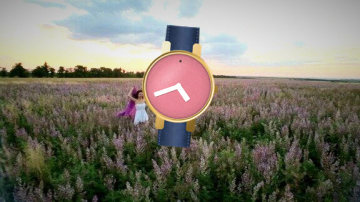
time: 4:41
